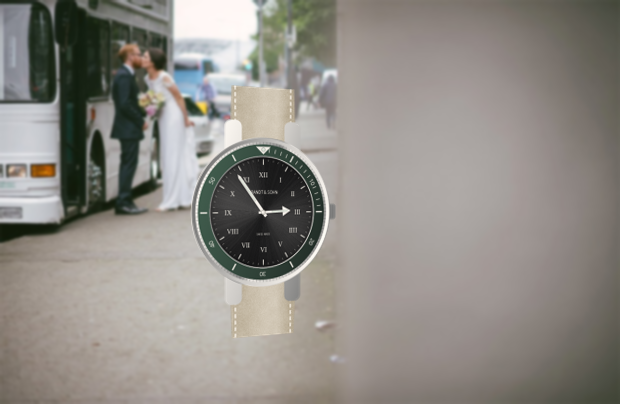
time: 2:54
